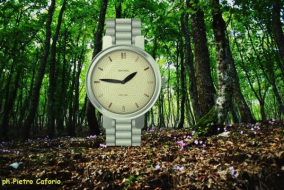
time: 1:46
